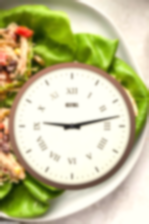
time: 9:13
